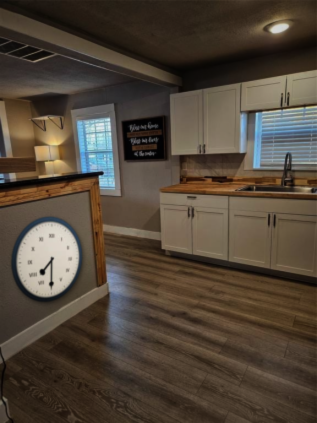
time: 7:30
